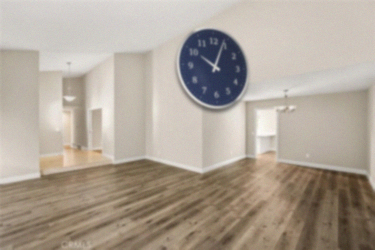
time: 10:04
